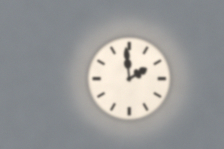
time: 1:59
